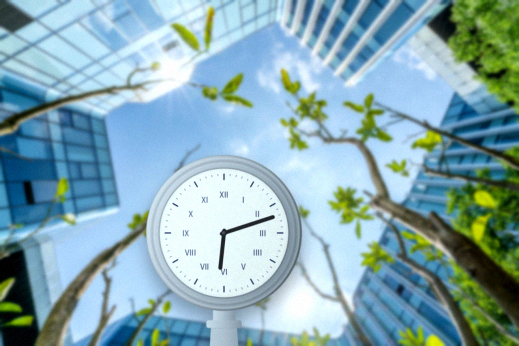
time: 6:12
